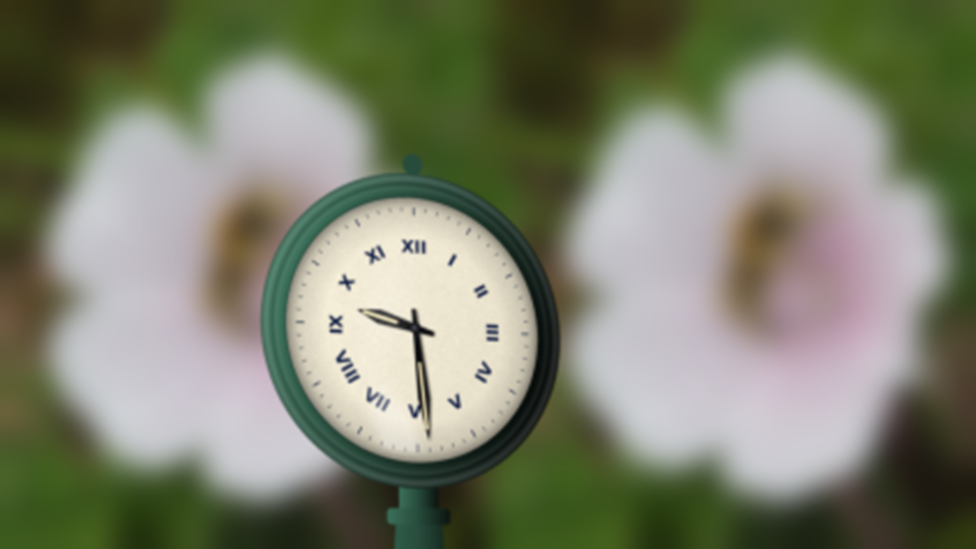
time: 9:29
